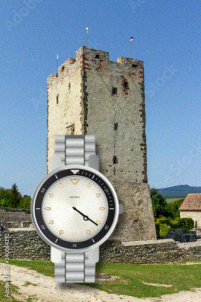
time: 4:21
